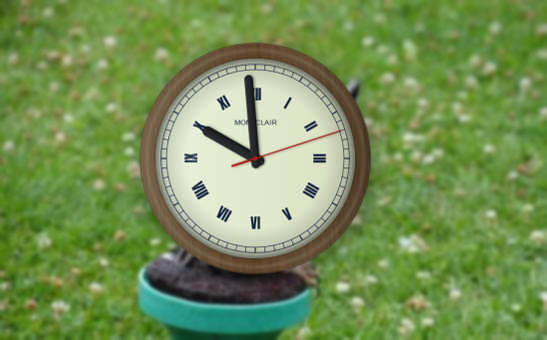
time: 9:59:12
